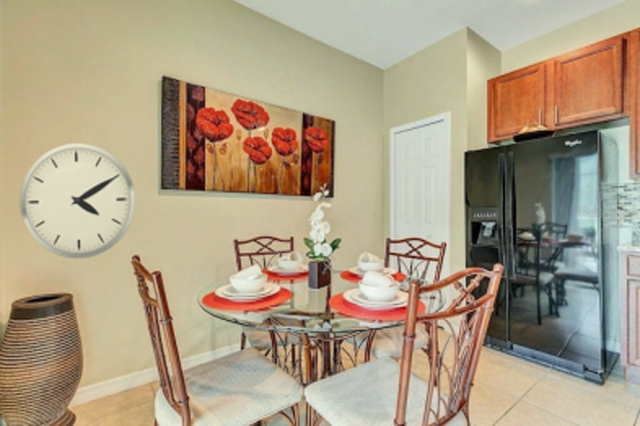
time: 4:10
